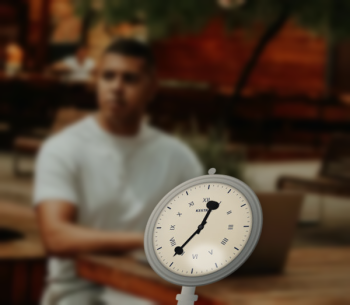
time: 12:36
